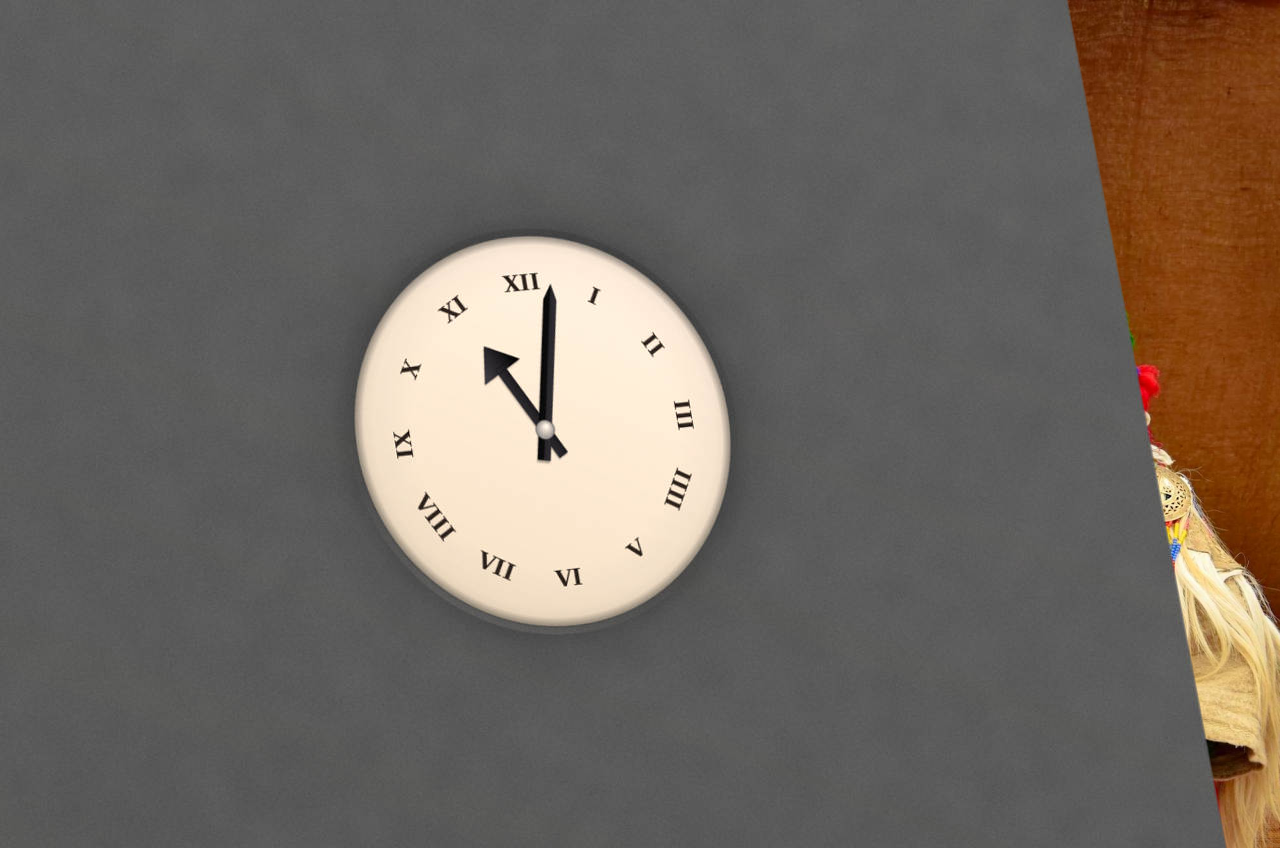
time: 11:02
